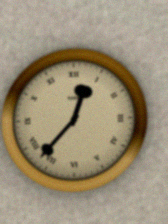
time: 12:37
